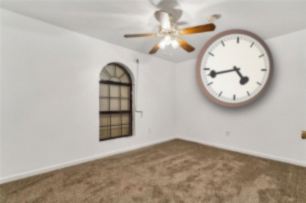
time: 4:43
